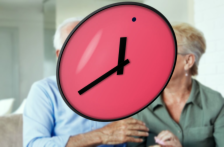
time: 11:38
